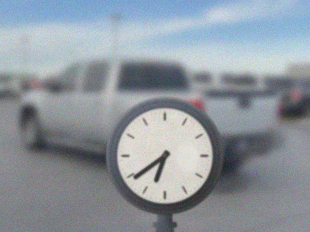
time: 6:39
